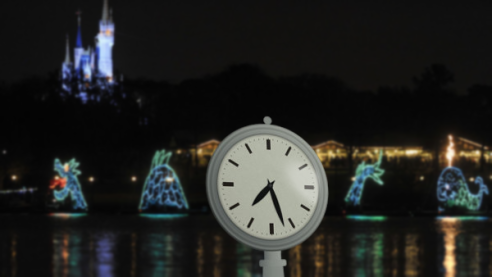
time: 7:27
